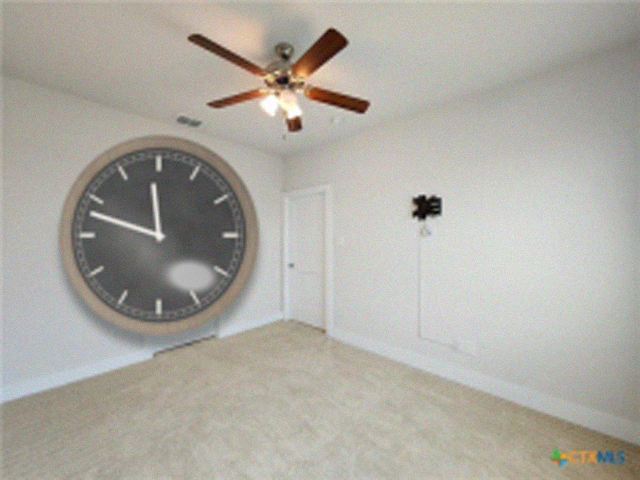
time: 11:48
